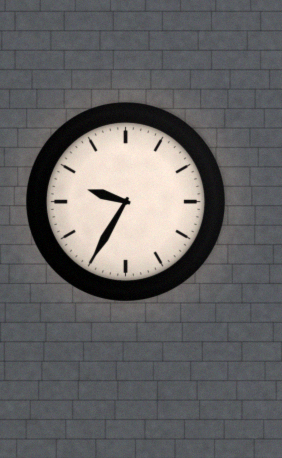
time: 9:35
